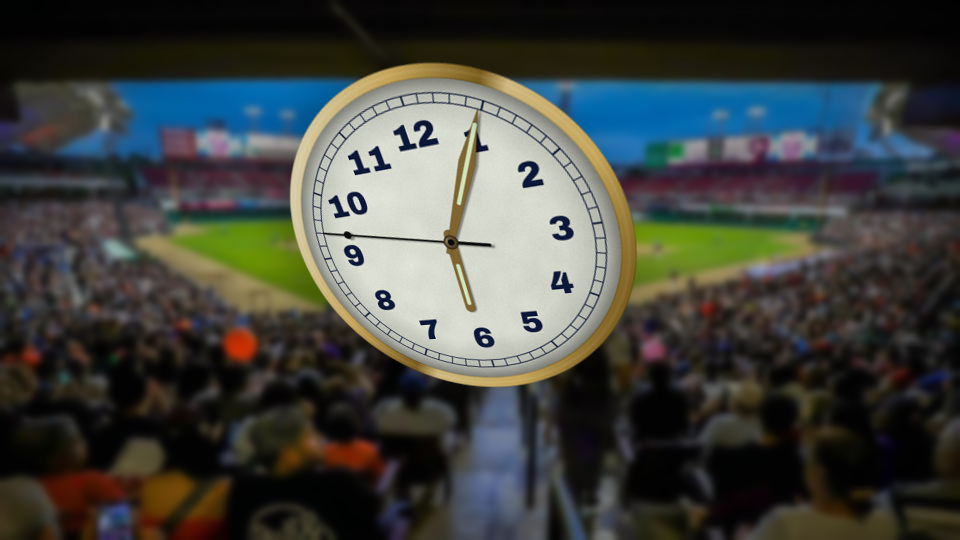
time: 6:04:47
